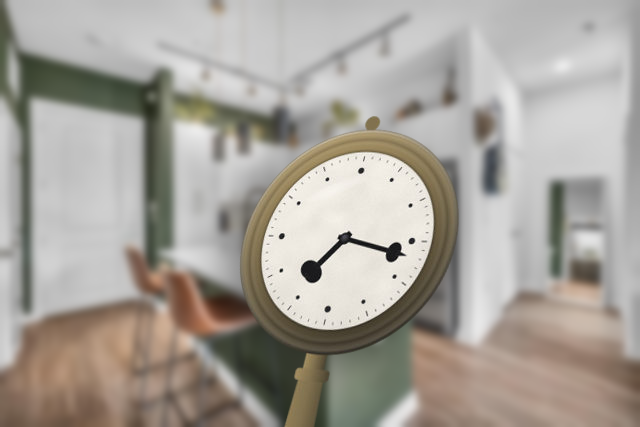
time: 7:17
